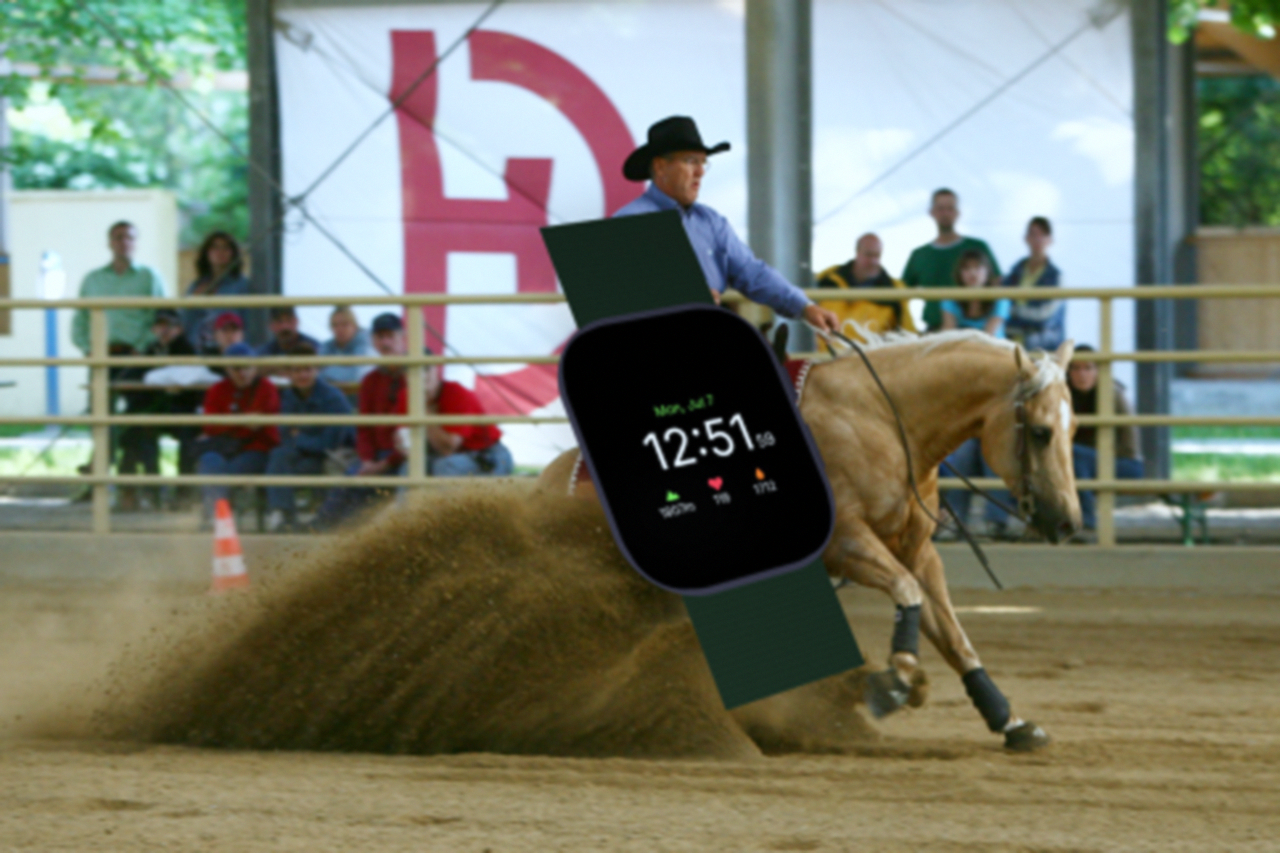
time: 12:51
